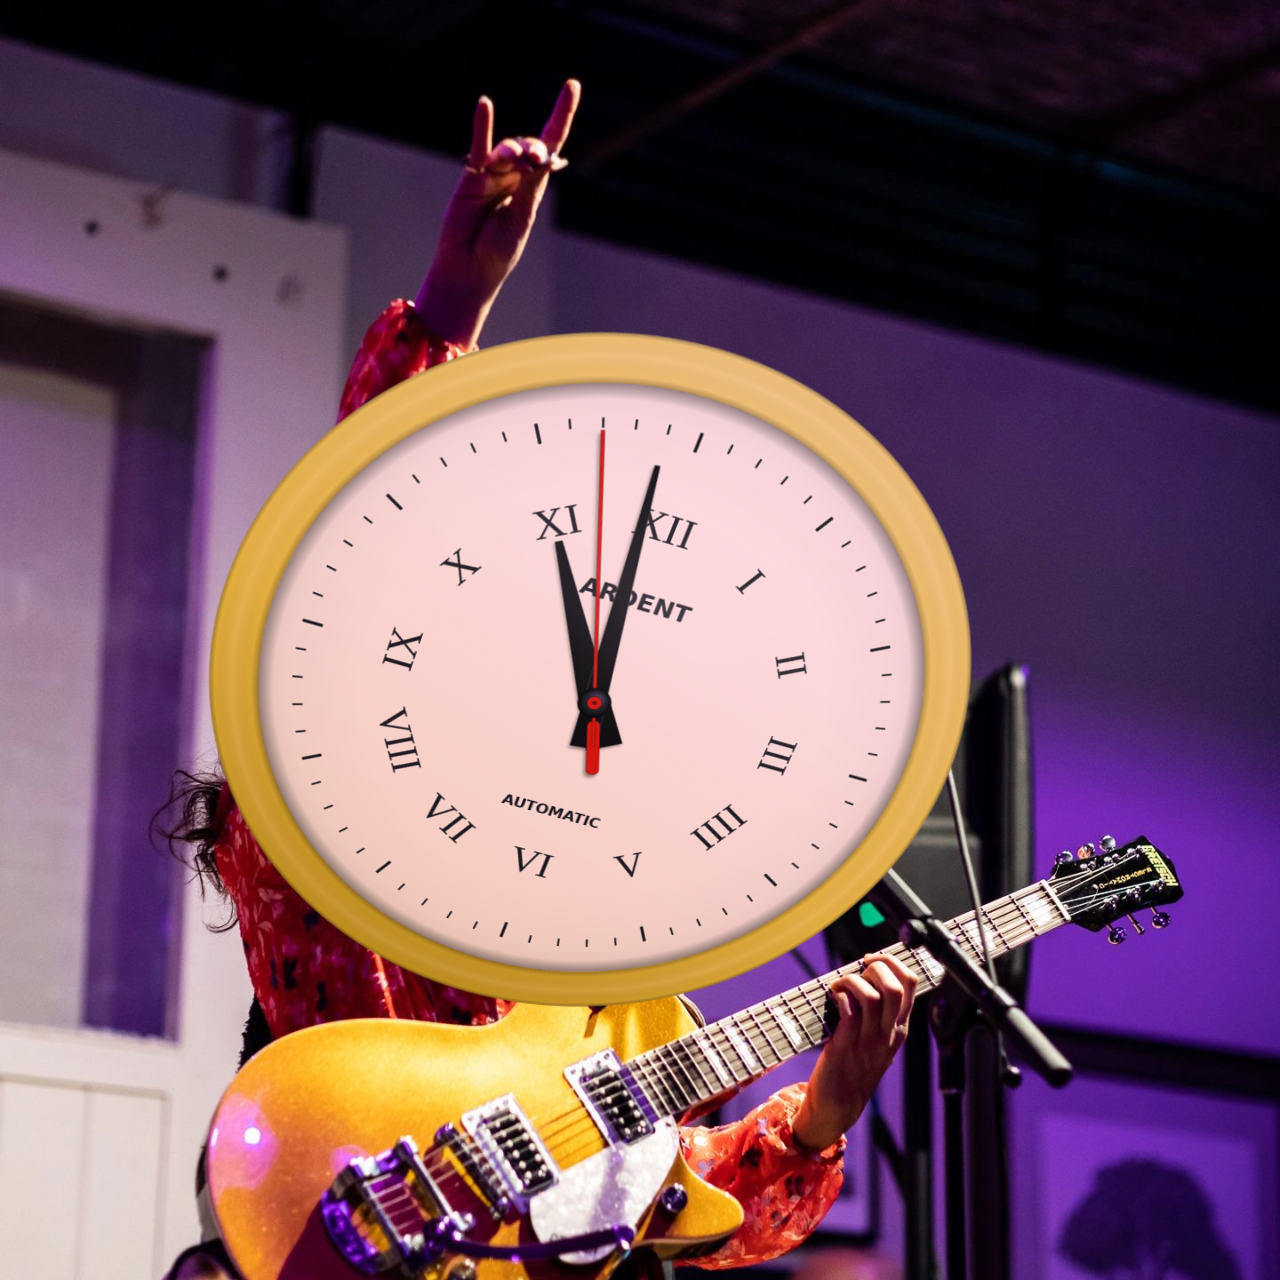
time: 10:58:57
